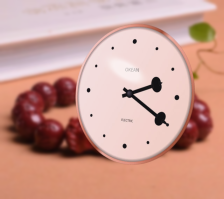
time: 2:20
